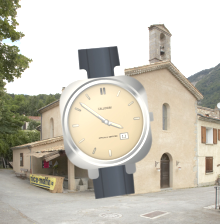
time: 3:52
